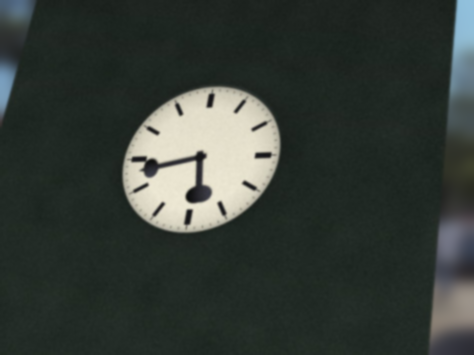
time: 5:43
